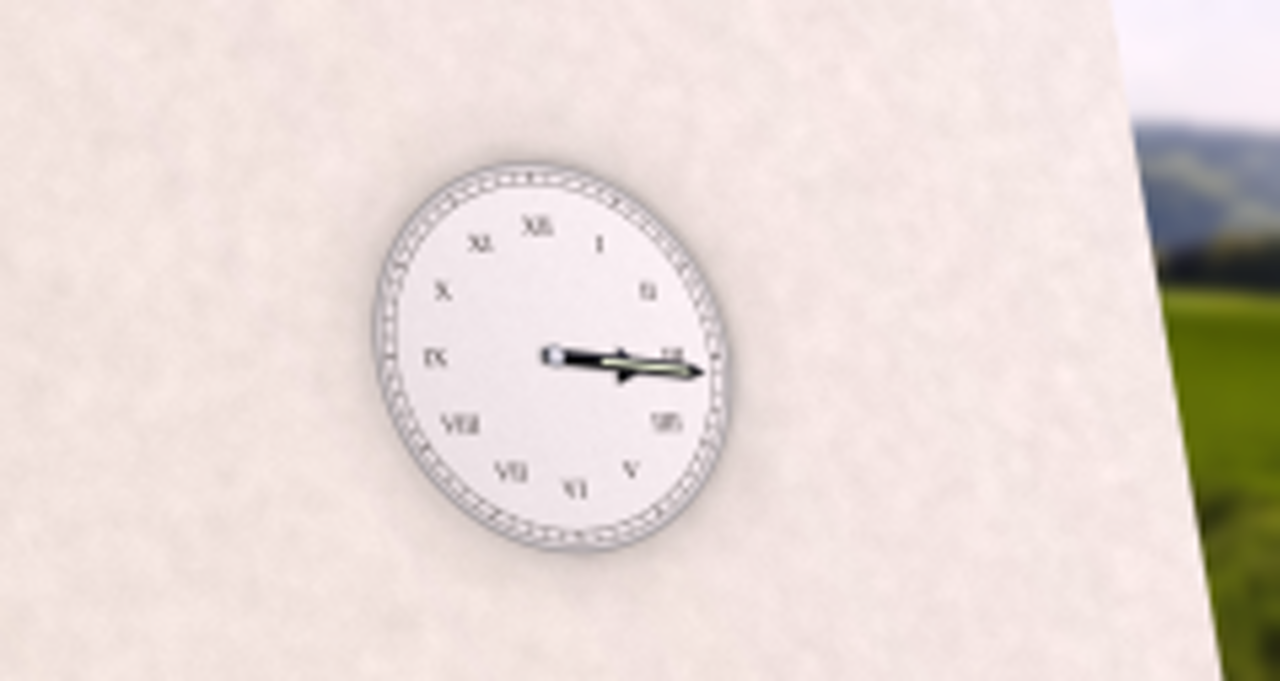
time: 3:16
